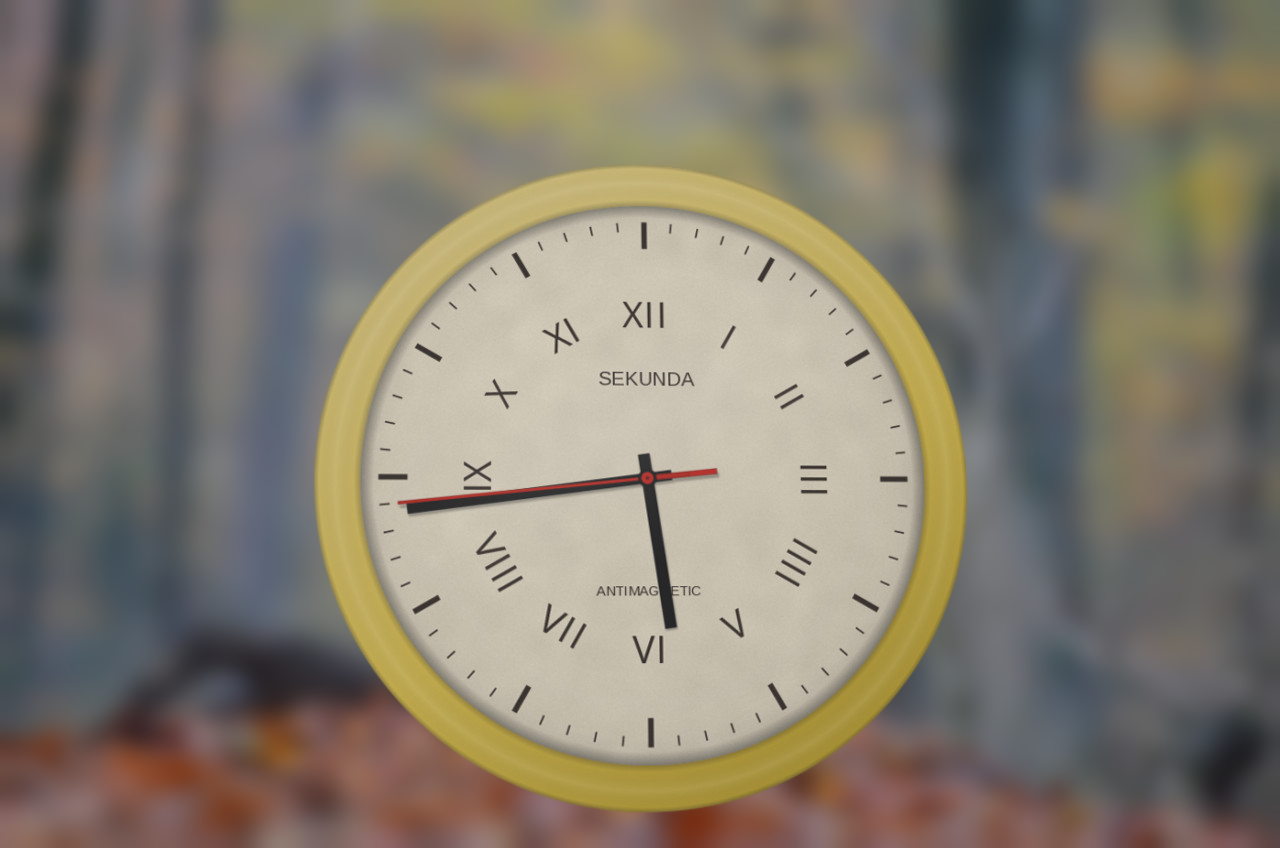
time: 5:43:44
